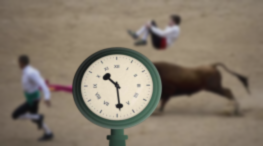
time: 10:29
